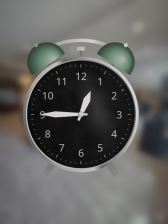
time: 12:45
